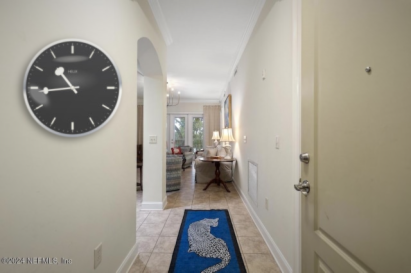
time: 10:44
